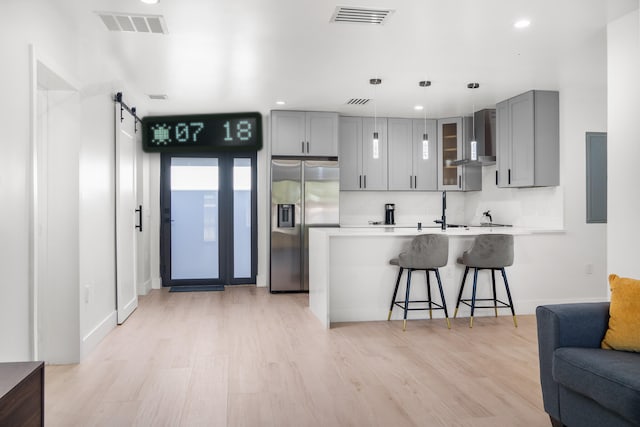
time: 7:18
